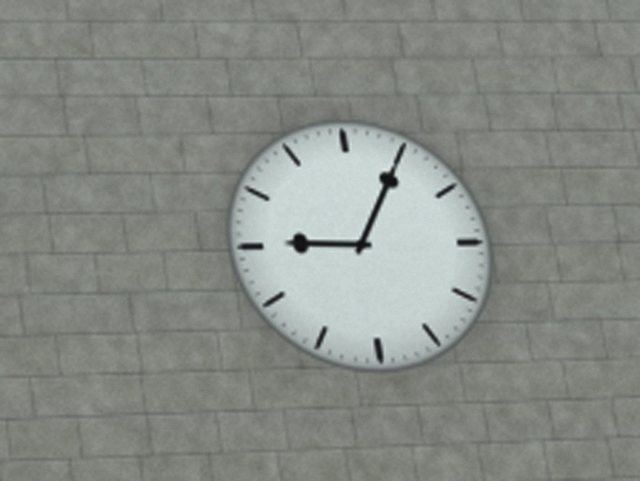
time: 9:05
